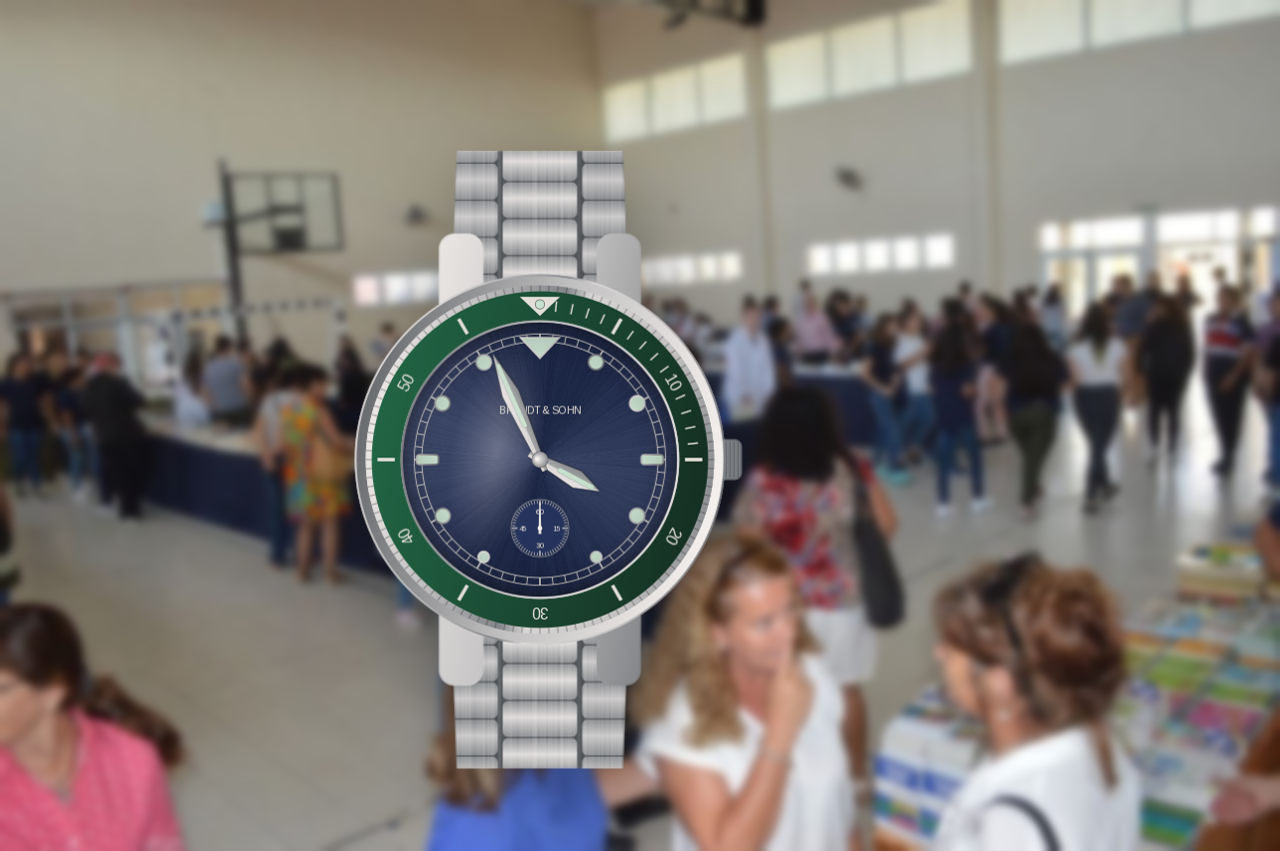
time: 3:56
